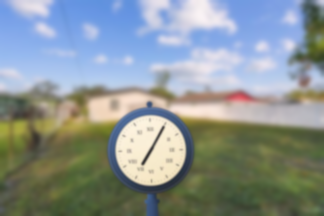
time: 7:05
